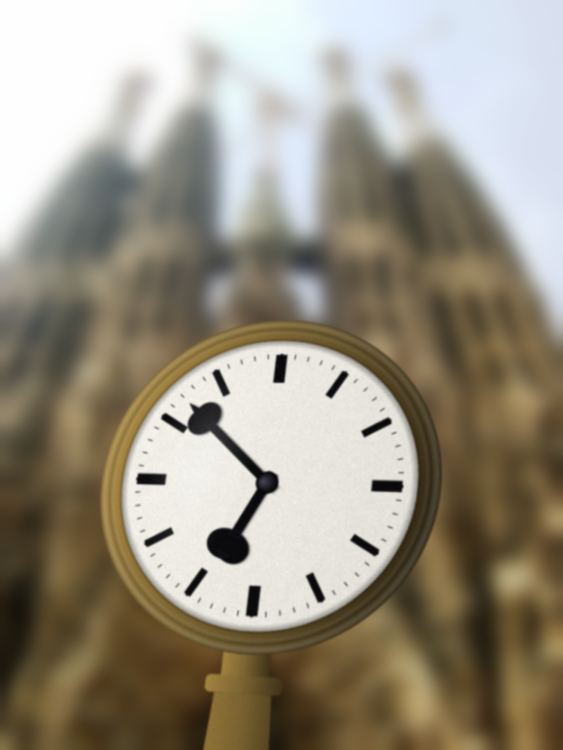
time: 6:52
